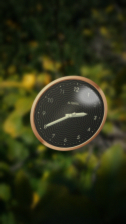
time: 2:40
